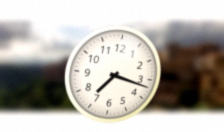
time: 7:17
